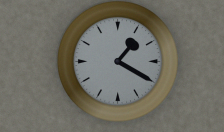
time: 1:20
